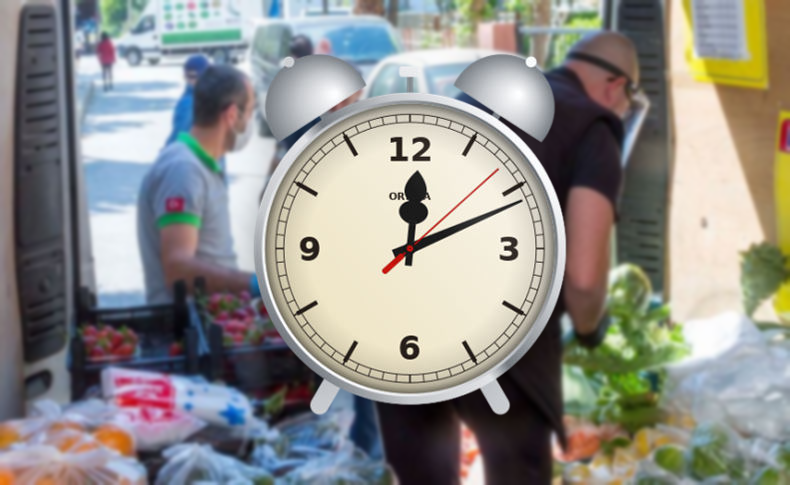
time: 12:11:08
